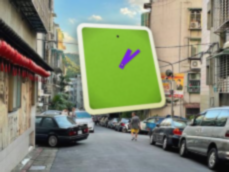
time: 1:09
